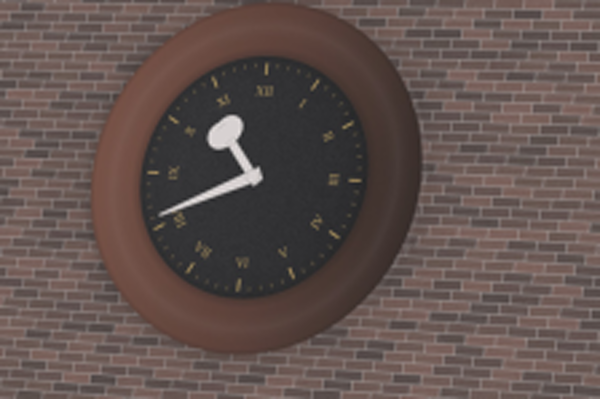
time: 10:41
